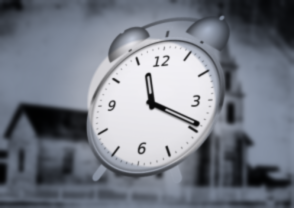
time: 11:19
